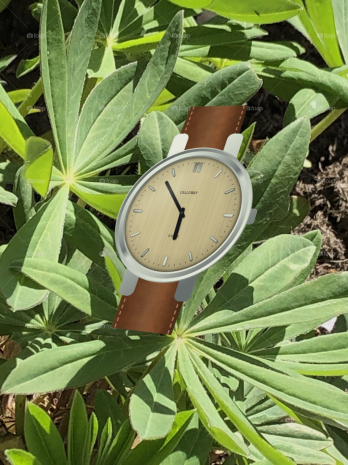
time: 5:53
